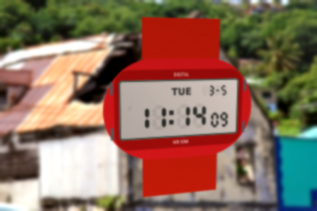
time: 11:14:09
